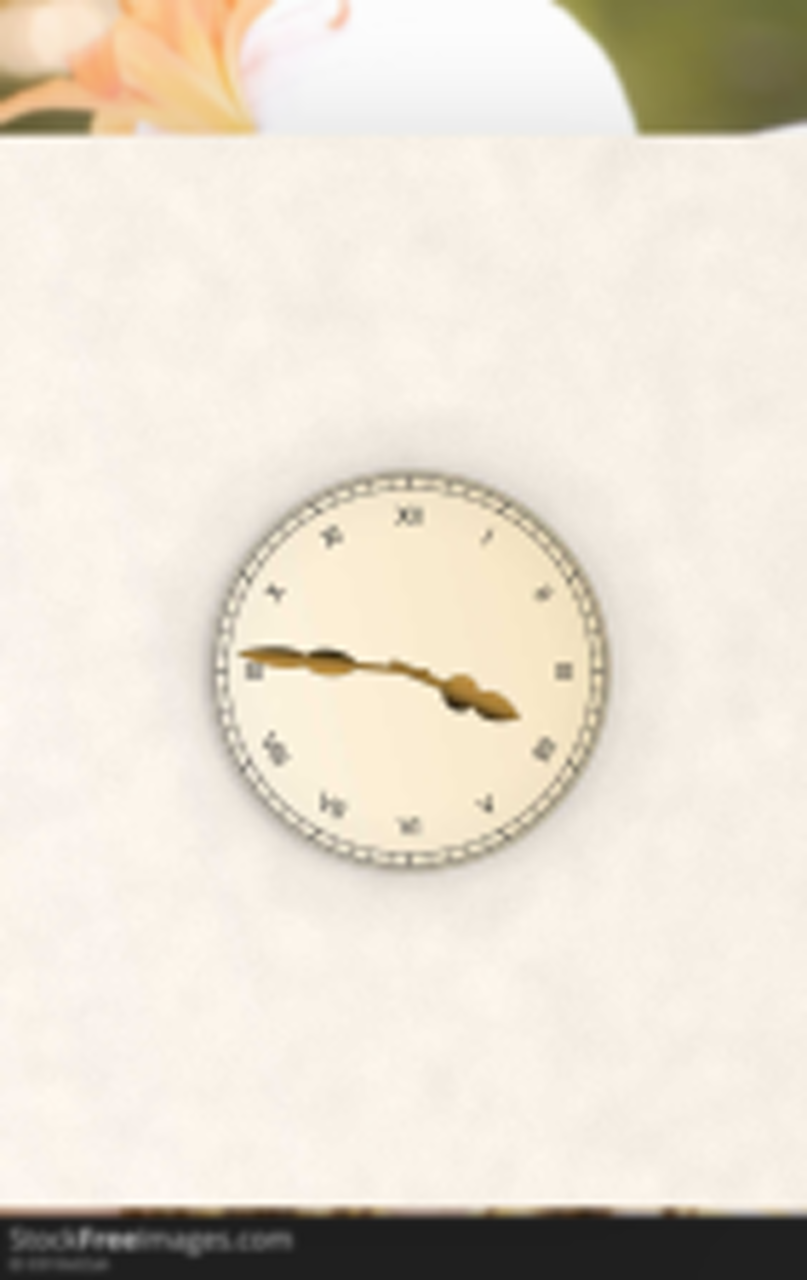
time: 3:46
